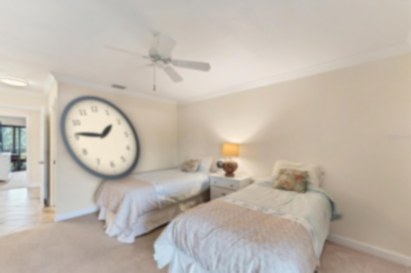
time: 1:46
